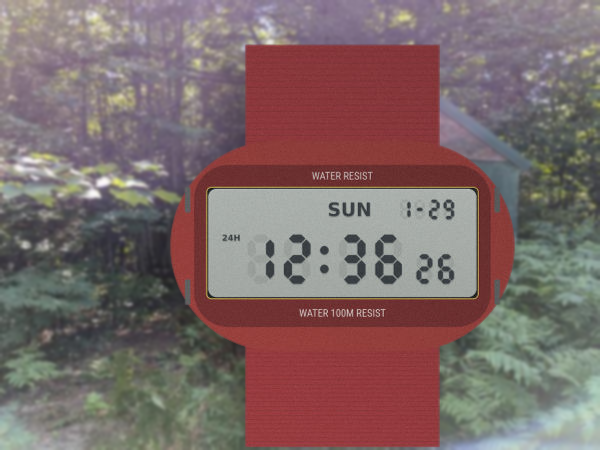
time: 12:36:26
